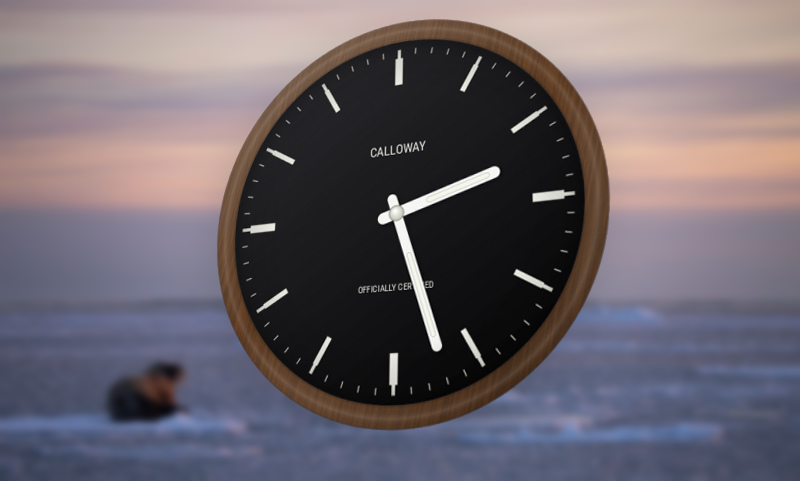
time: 2:27
